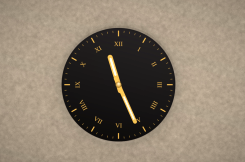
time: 11:26
